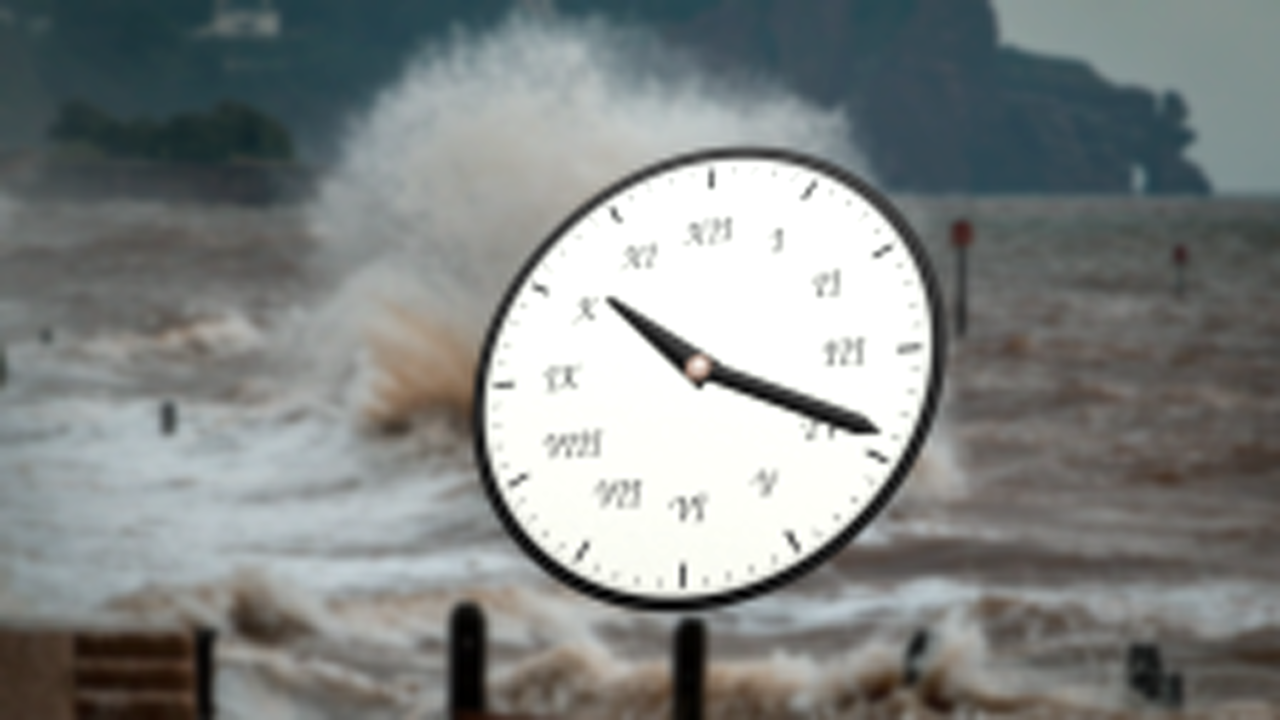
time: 10:19
